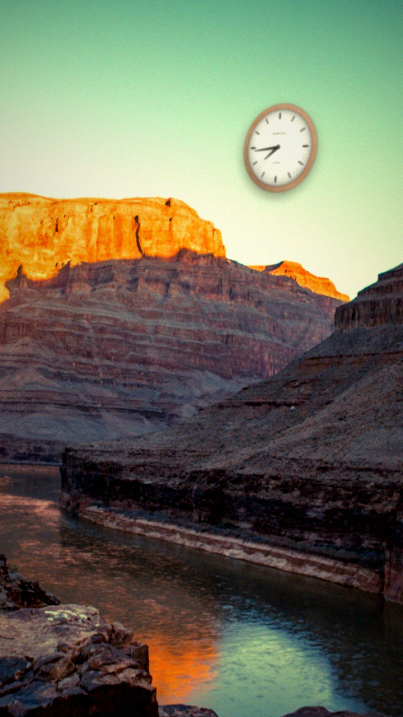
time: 7:44
